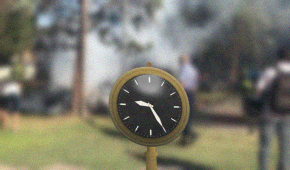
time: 9:25
